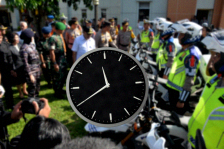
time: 11:40
